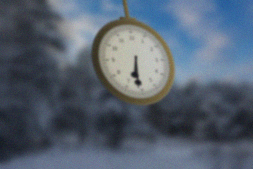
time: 6:31
